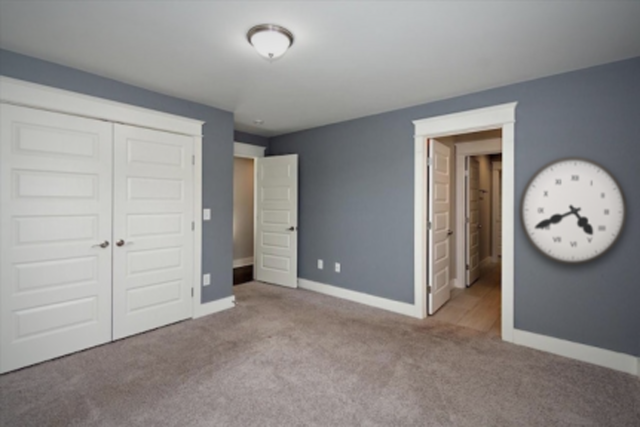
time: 4:41
